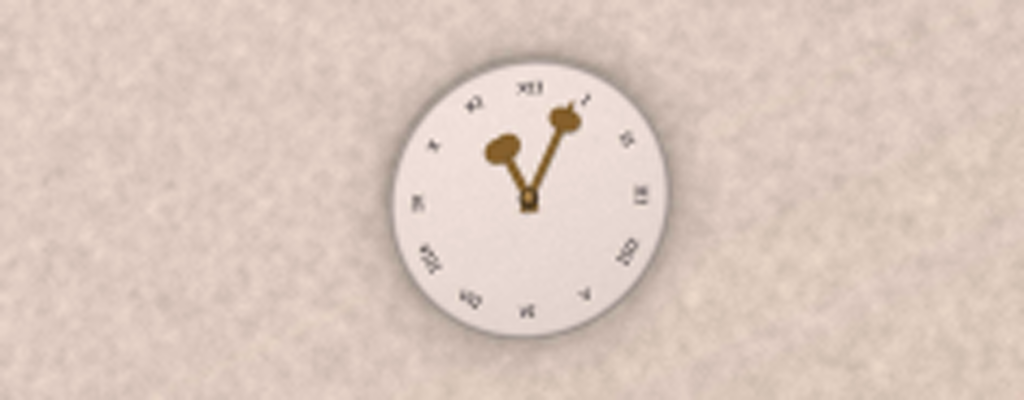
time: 11:04
